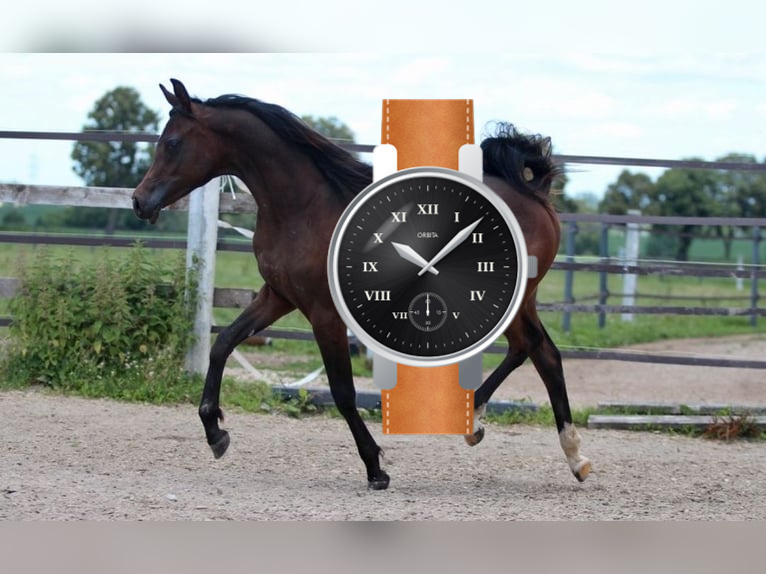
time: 10:08
